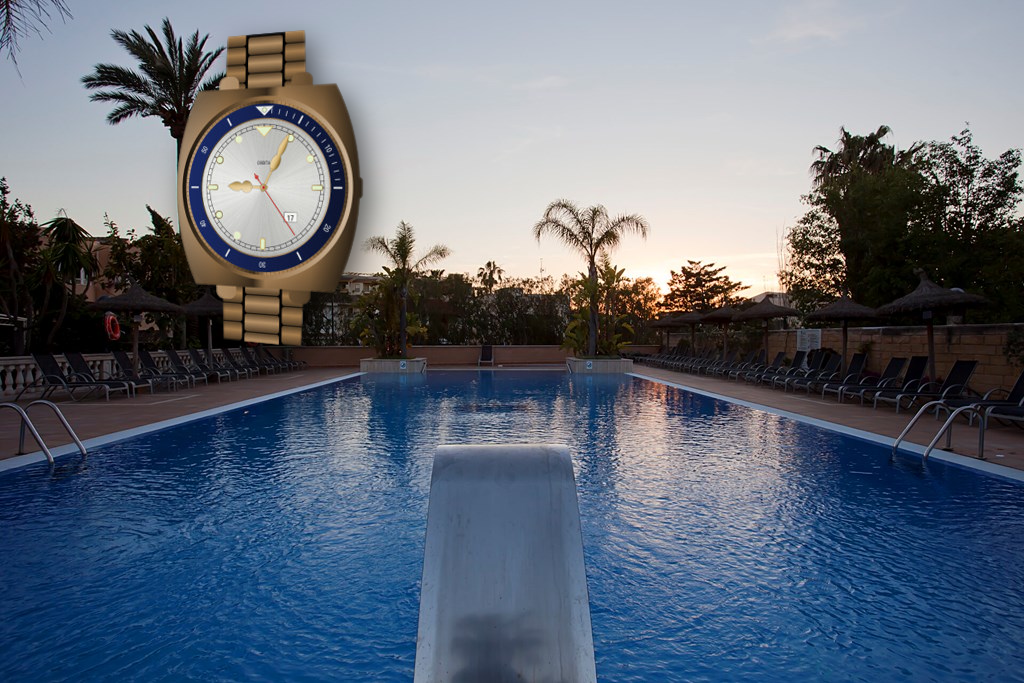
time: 9:04:24
